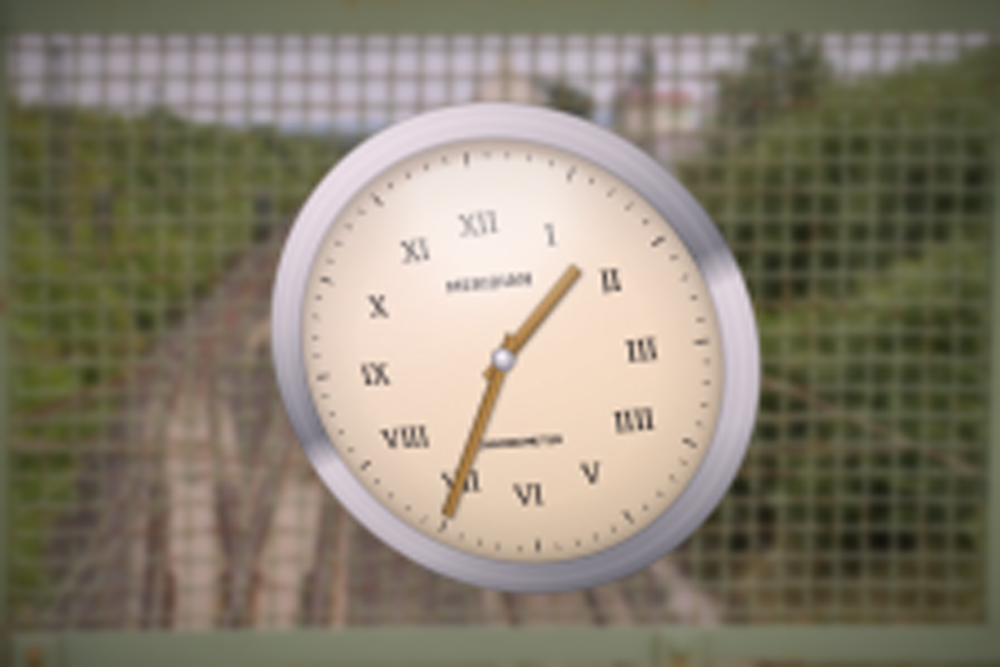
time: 1:35
